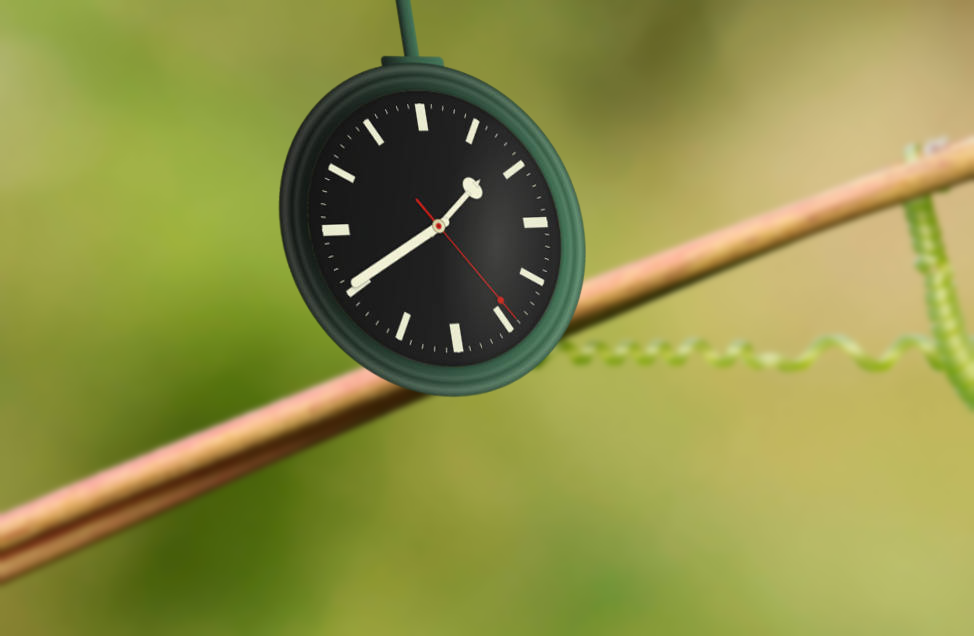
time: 1:40:24
